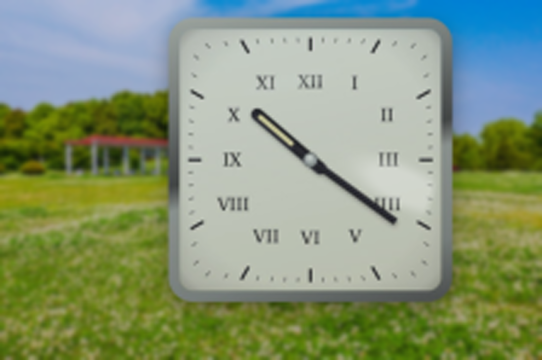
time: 10:21
